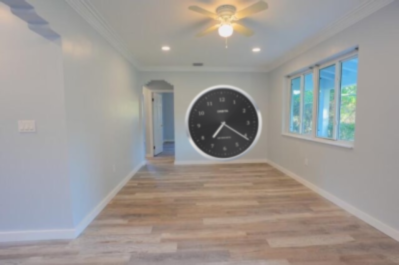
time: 7:21
